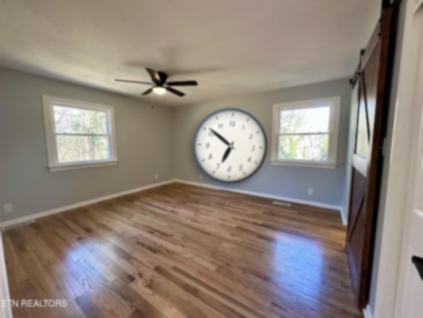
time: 6:51
